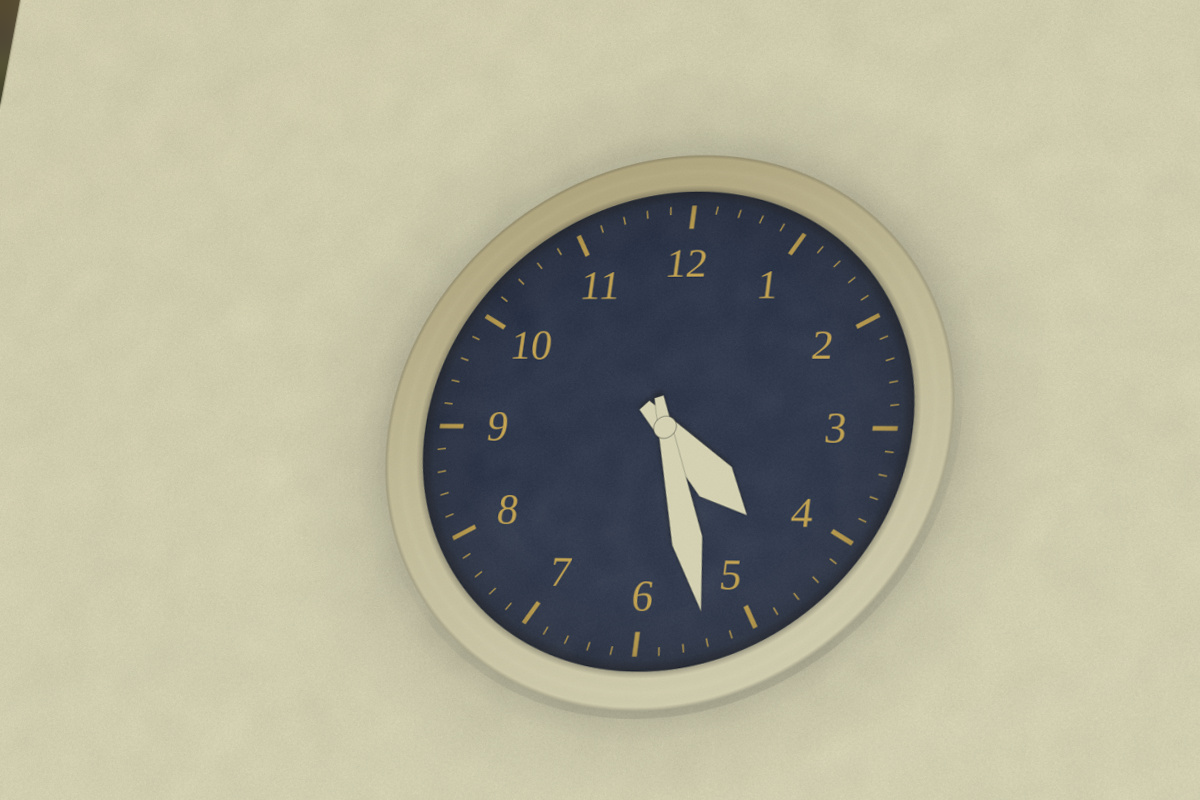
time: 4:27
